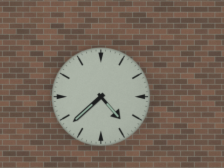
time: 4:38
